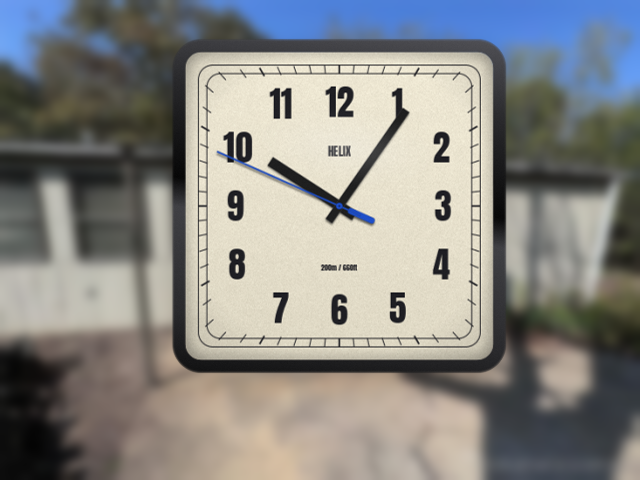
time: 10:05:49
